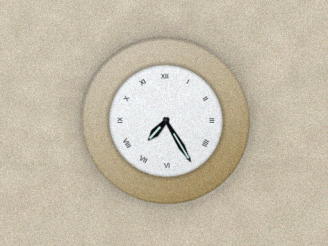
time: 7:25
